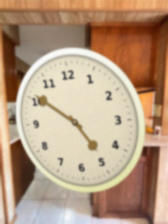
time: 4:51
